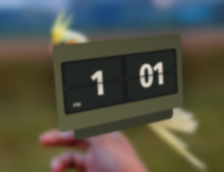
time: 1:01
